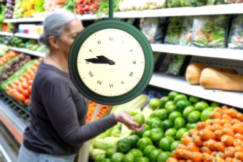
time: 9:46
